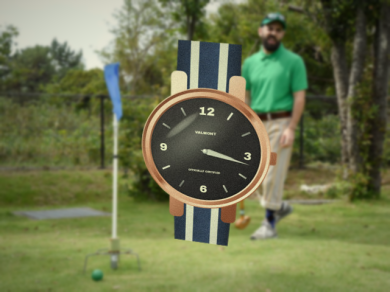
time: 3:17
